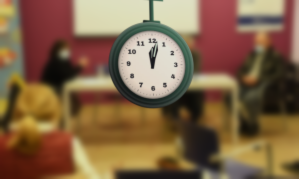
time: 12:02
